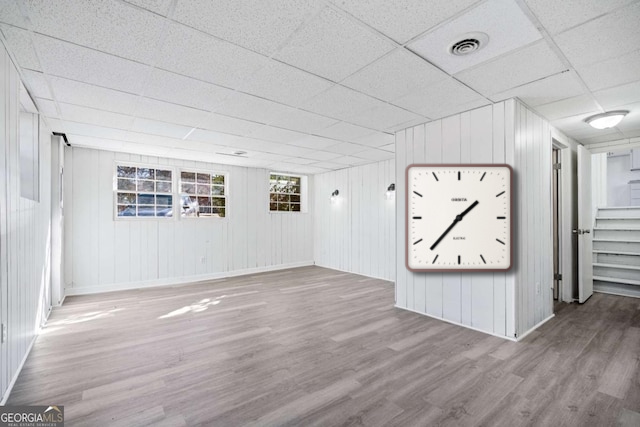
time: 1:37
